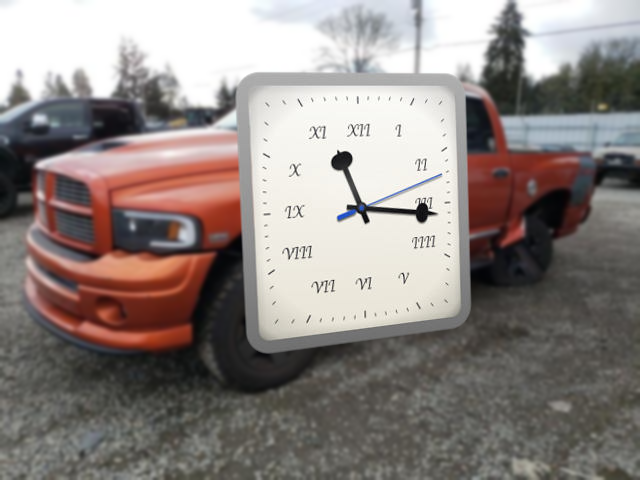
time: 11:16:12
